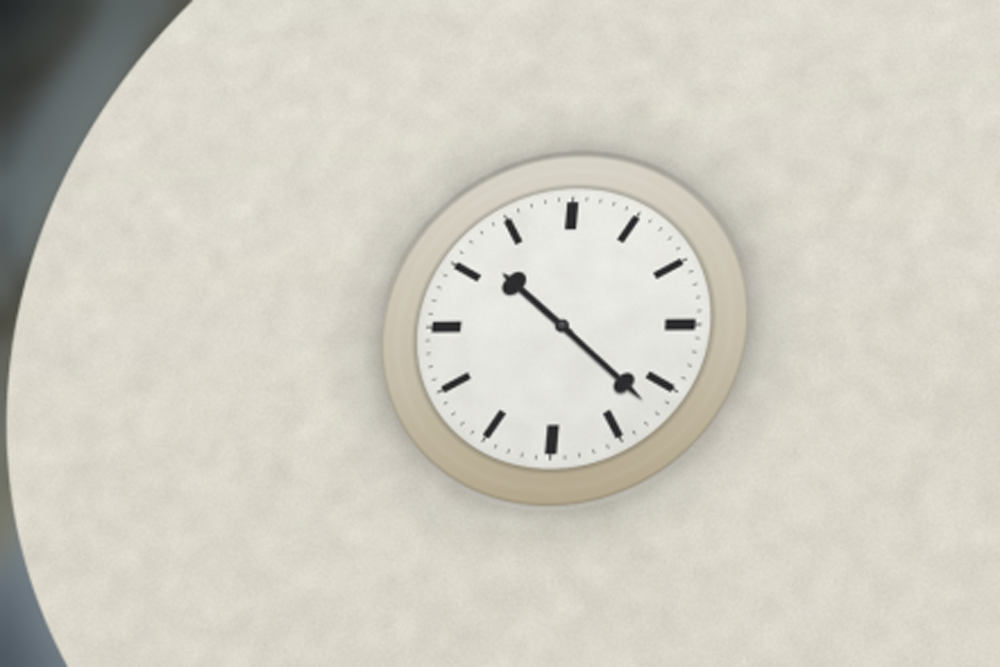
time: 10:22
